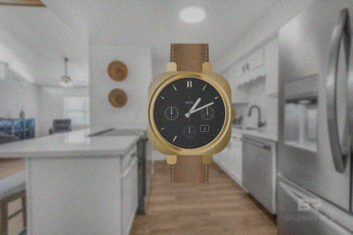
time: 1:11
